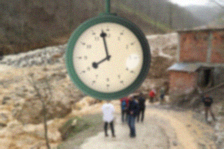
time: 7:58
